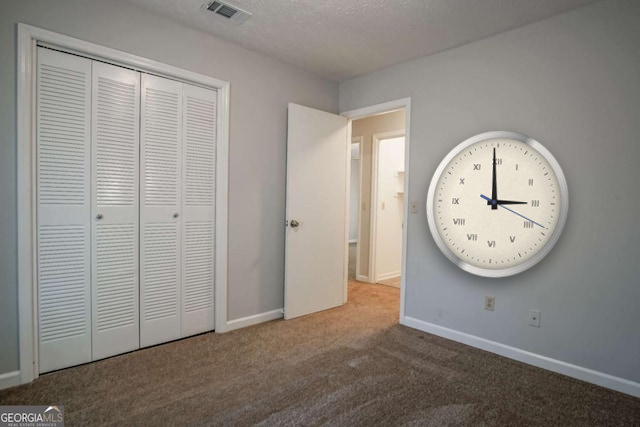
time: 2:59:19
